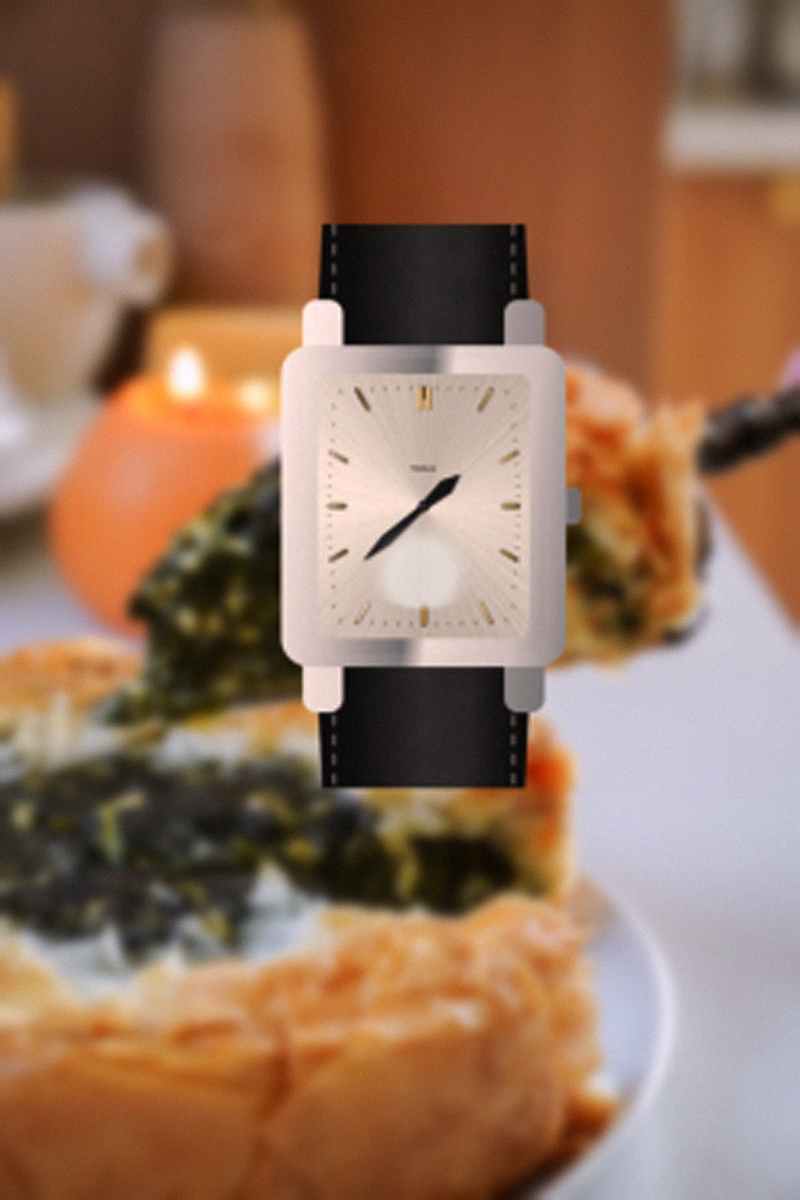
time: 1:38
